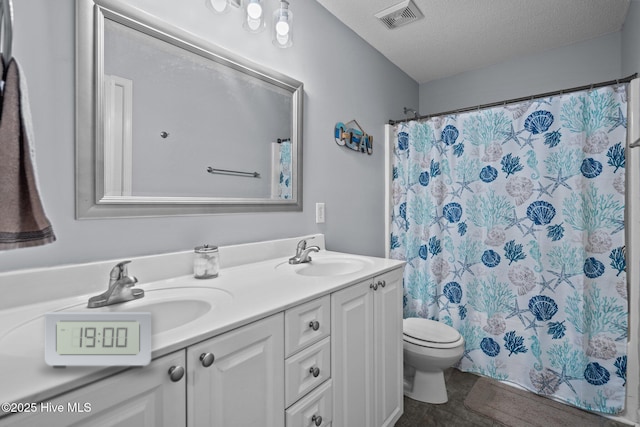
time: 19:00
